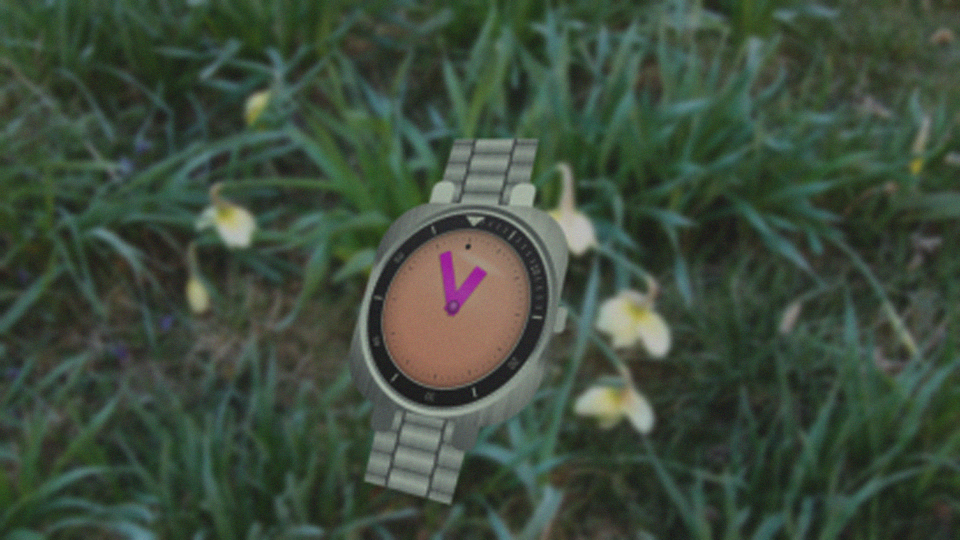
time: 12:56
